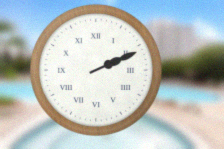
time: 2:11
